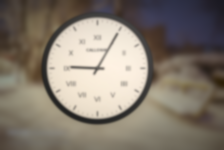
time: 9:05
